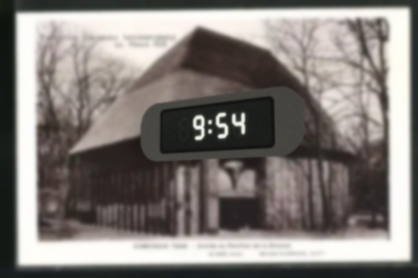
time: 9:54
